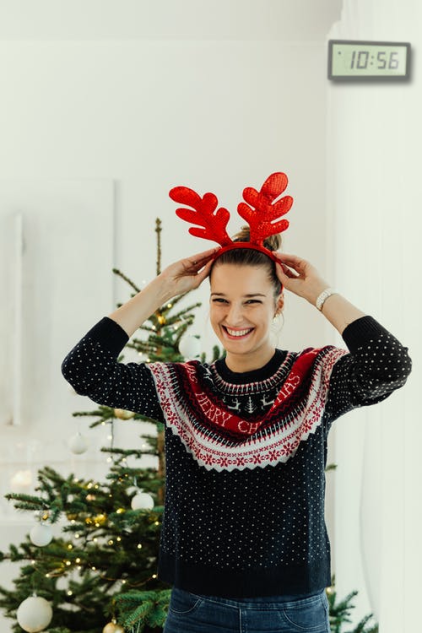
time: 10:56
